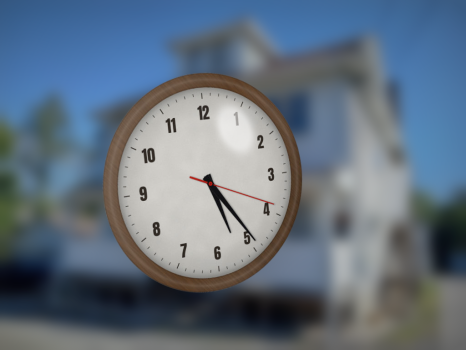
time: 5:24:19
